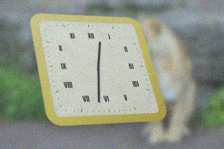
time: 12:32
